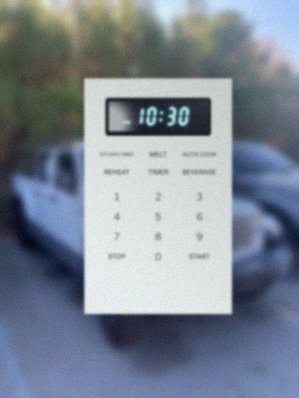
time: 10:30
